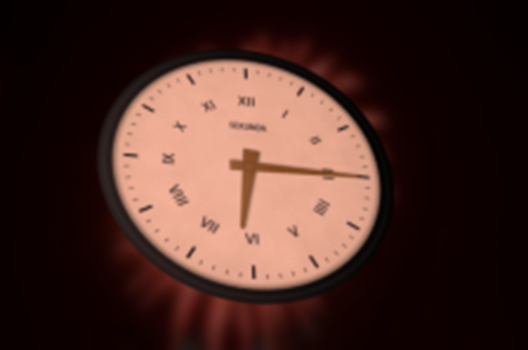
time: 6:15
